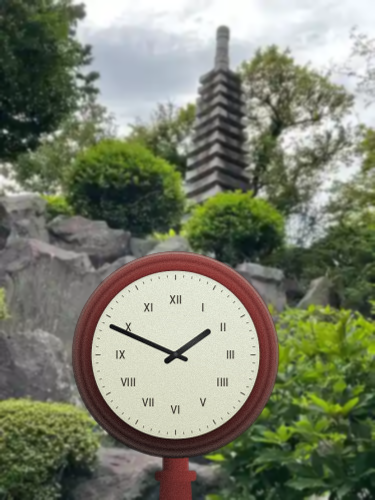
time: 1:49
